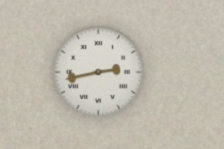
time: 2:43
